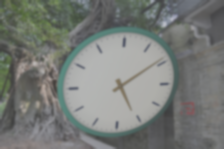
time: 5:09
